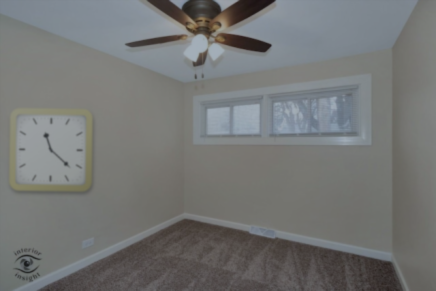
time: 11:22
